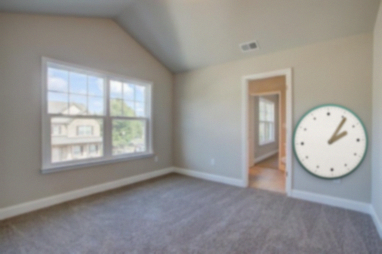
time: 2:06
